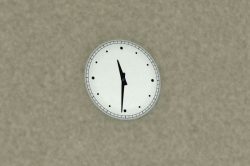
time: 11:31
